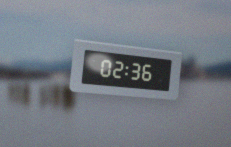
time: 2:36
